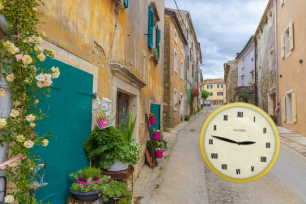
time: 2:47
